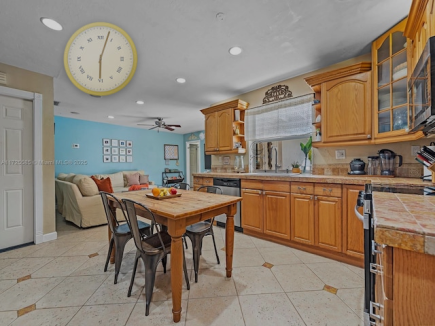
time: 6:03
